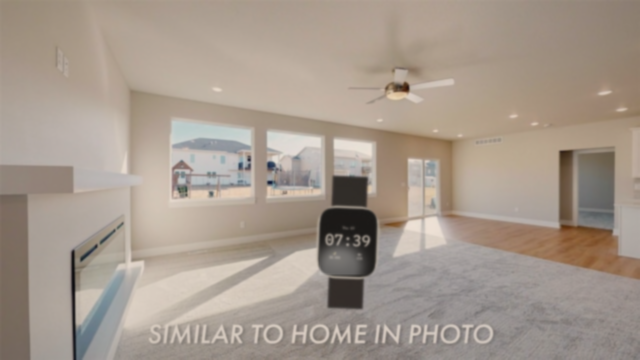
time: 7:39
